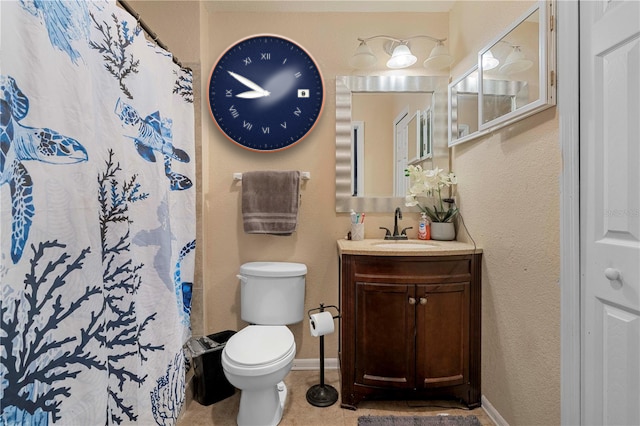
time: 8:50
